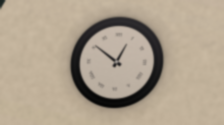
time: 12:51
